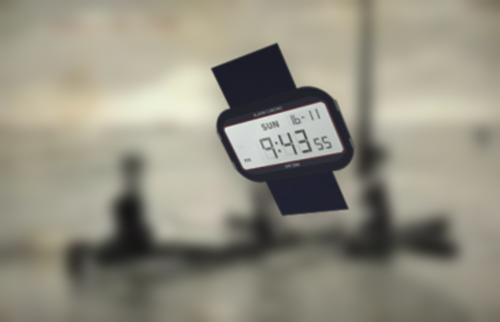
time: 9:43:55
